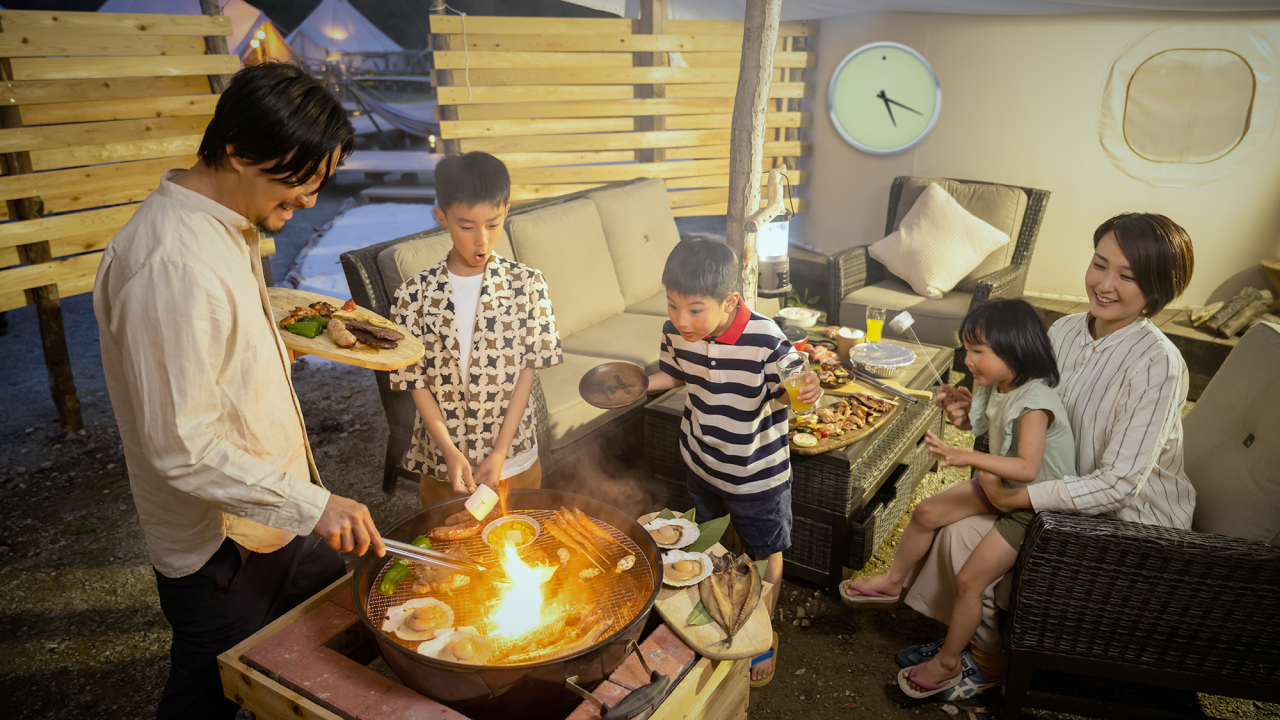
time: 5:19
